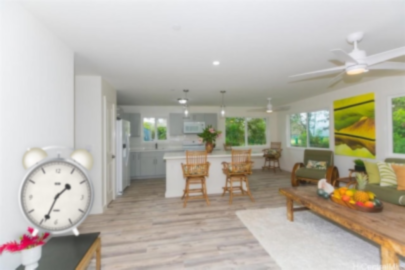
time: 1:34
